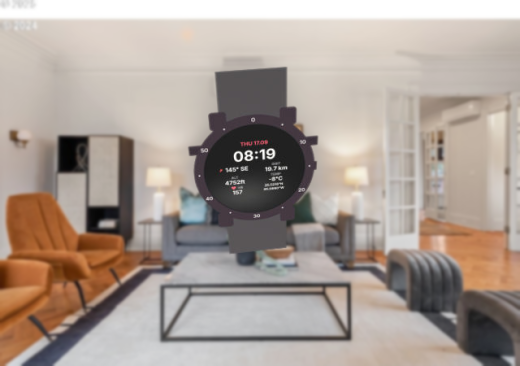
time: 8:19
